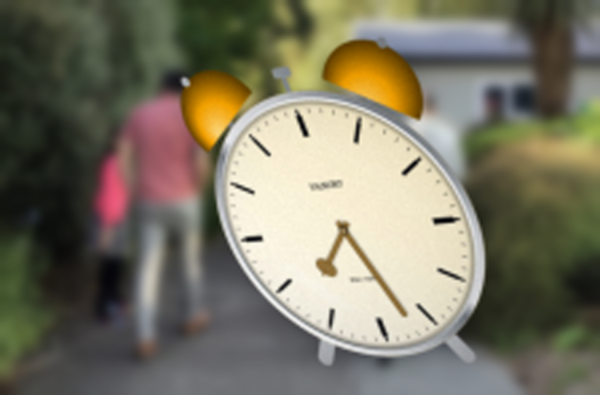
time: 7:27
